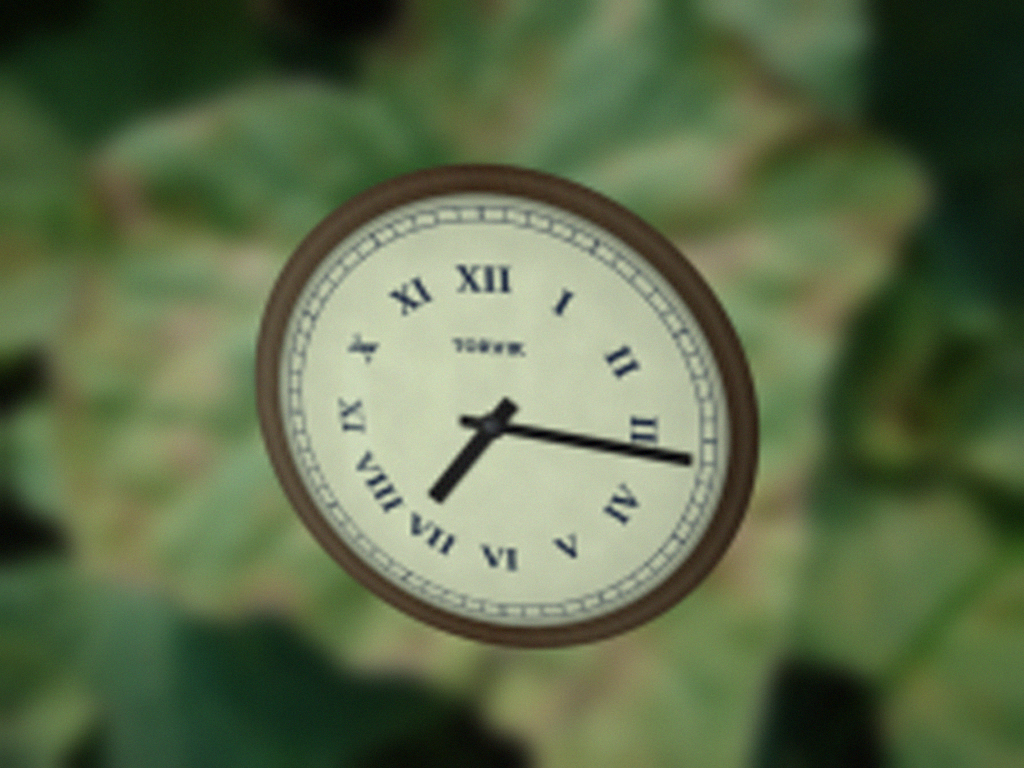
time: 7:16
